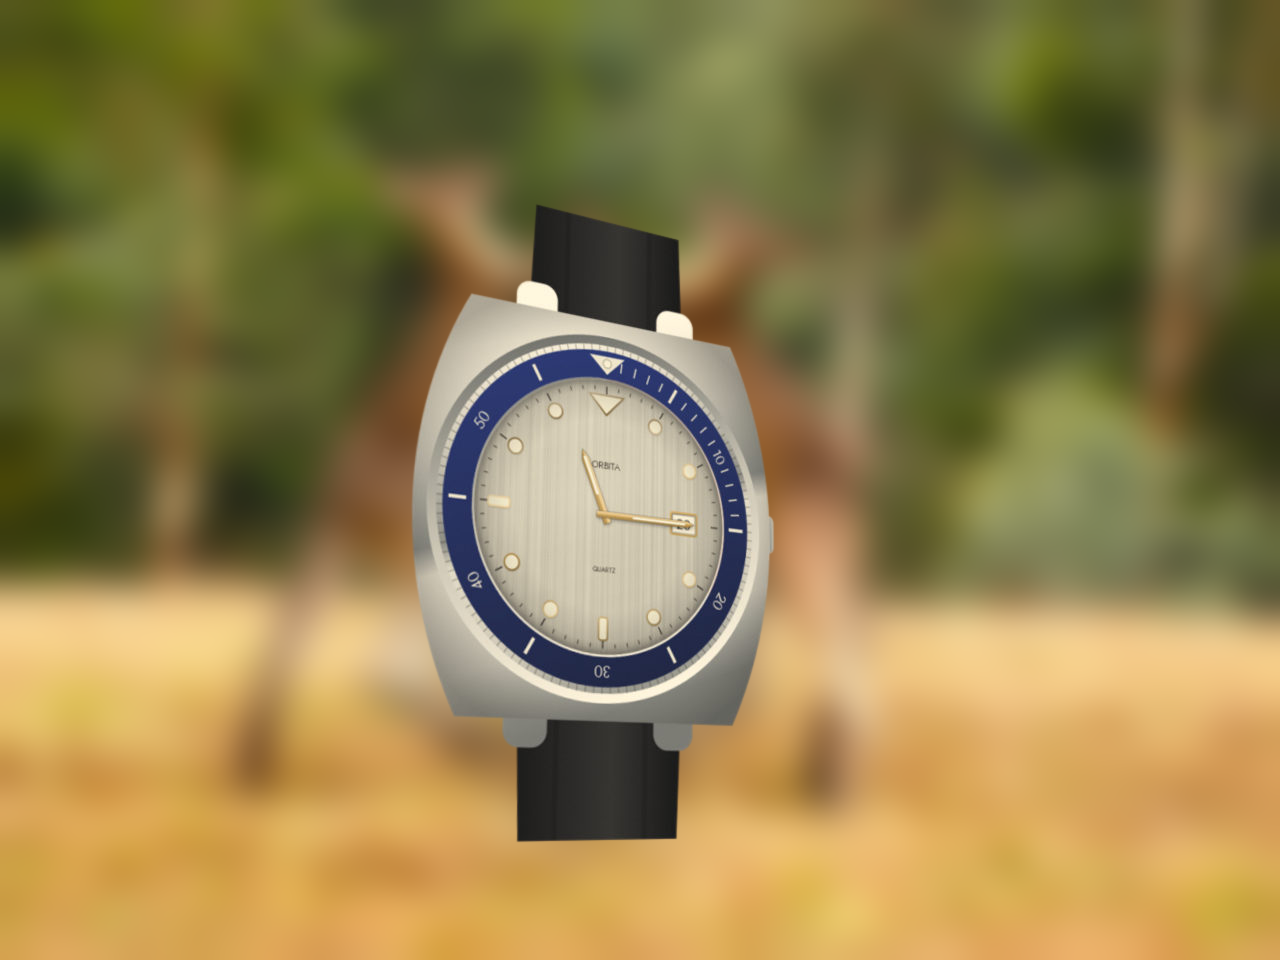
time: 11:15
